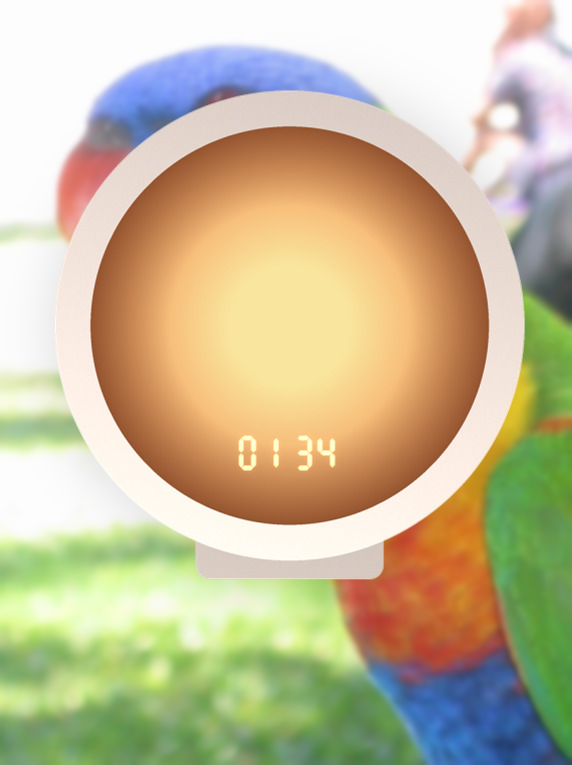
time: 1:34
